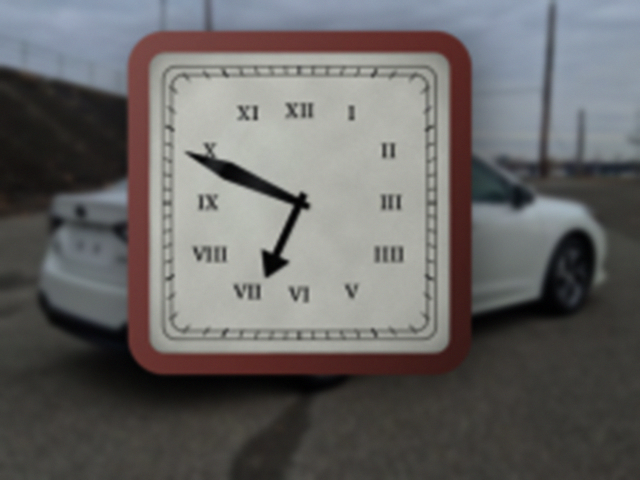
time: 6:49
